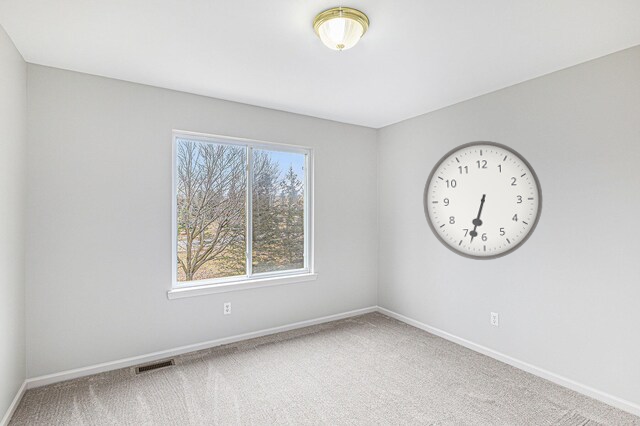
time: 6:33
